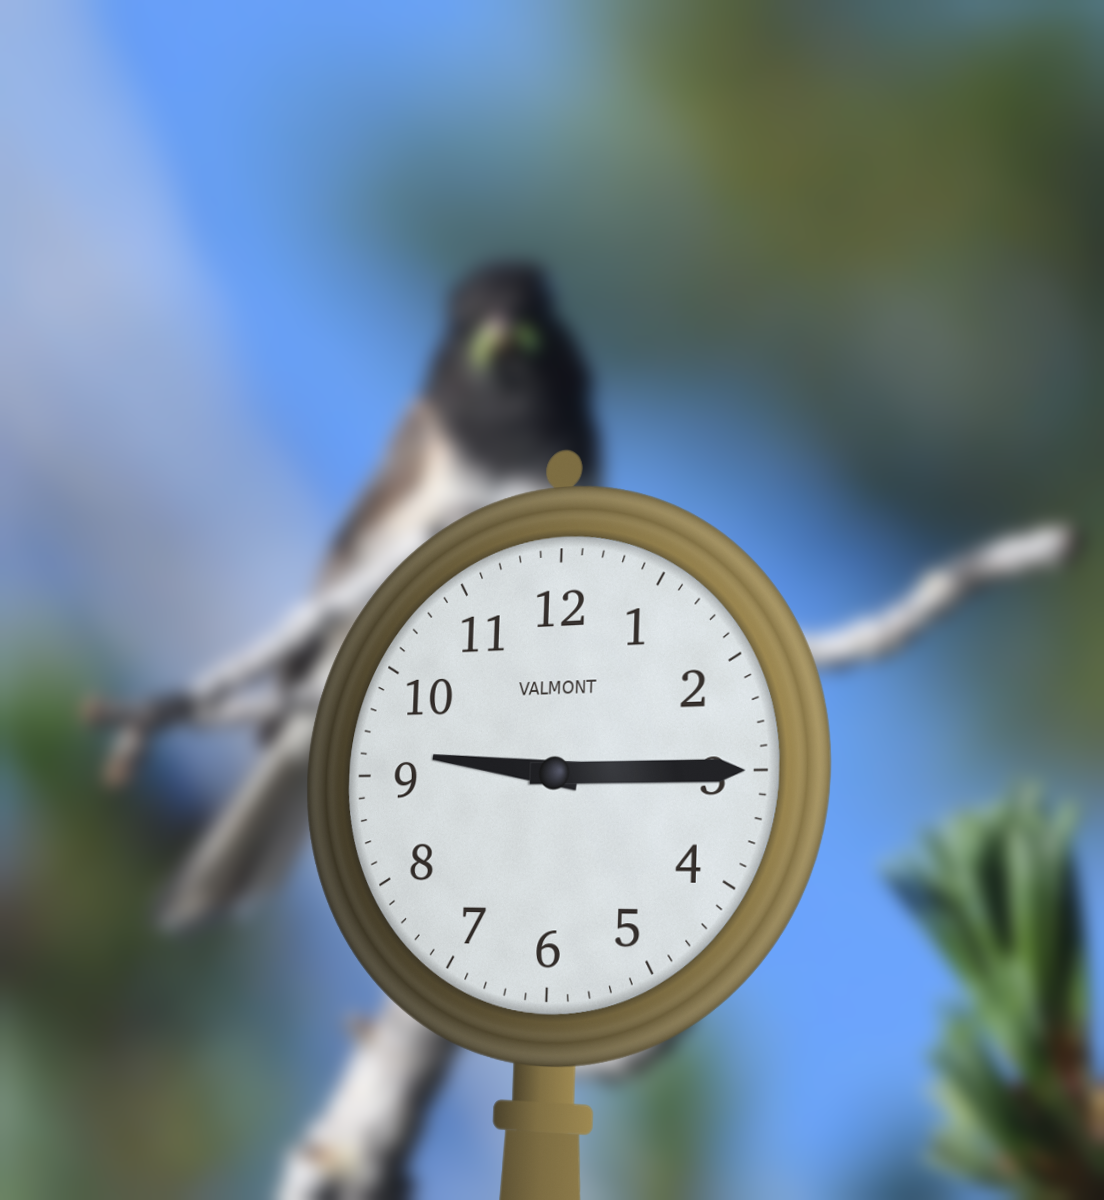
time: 9:15
